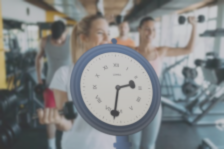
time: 2:32
